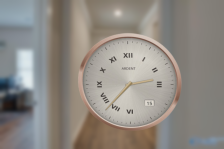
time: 2:37
